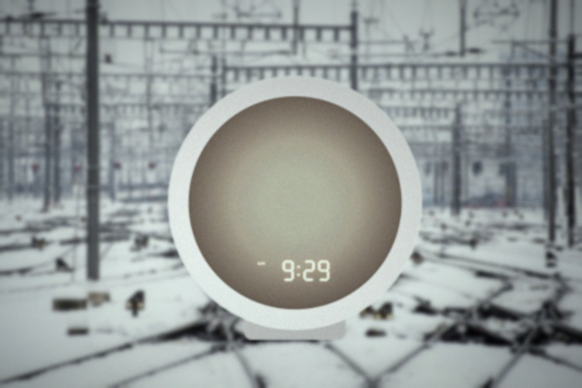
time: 9:29
